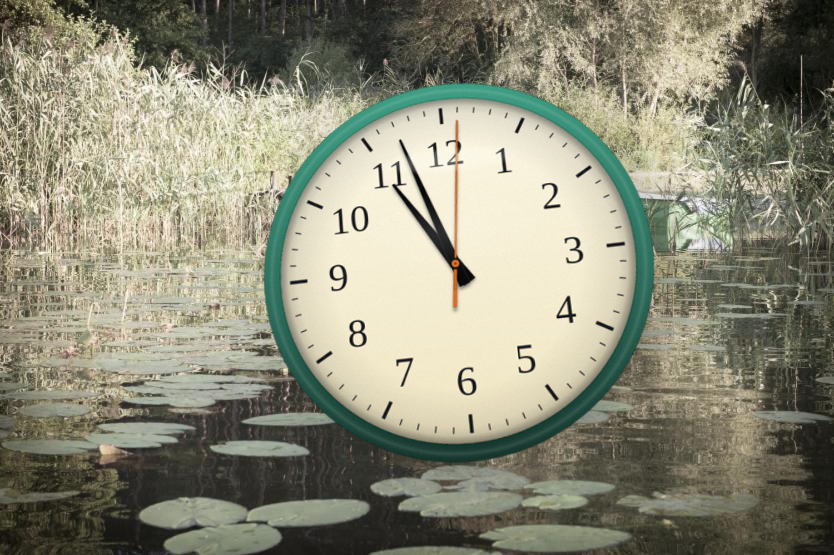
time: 10:57:01
